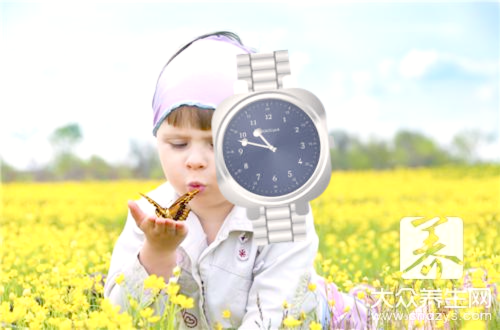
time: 10:48
